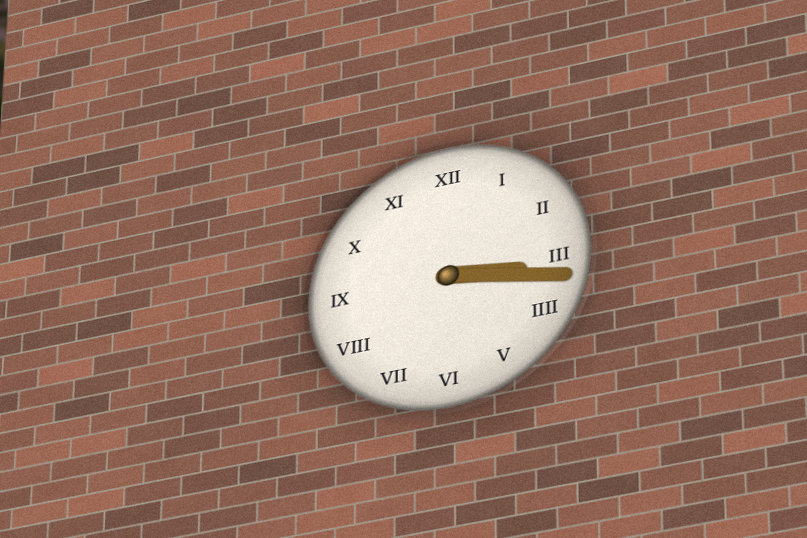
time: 3:17
